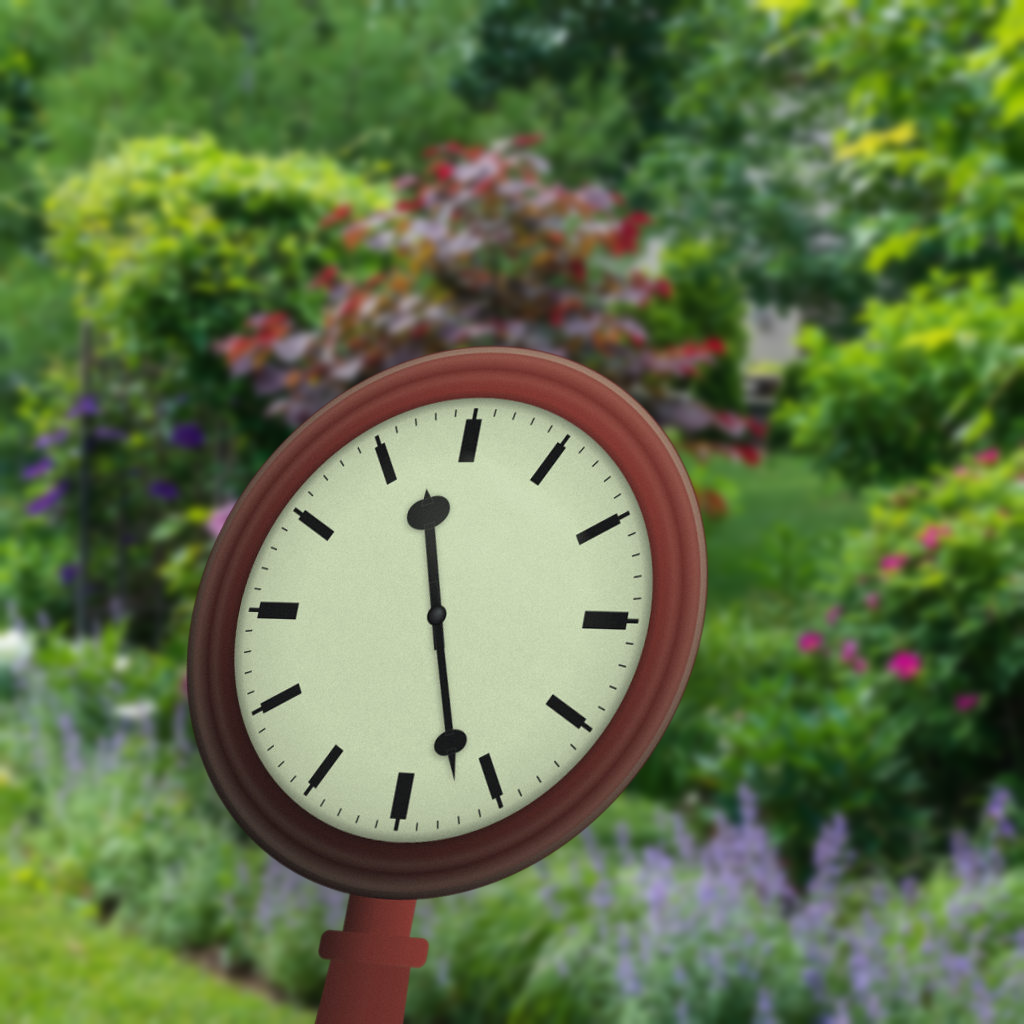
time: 11:27
